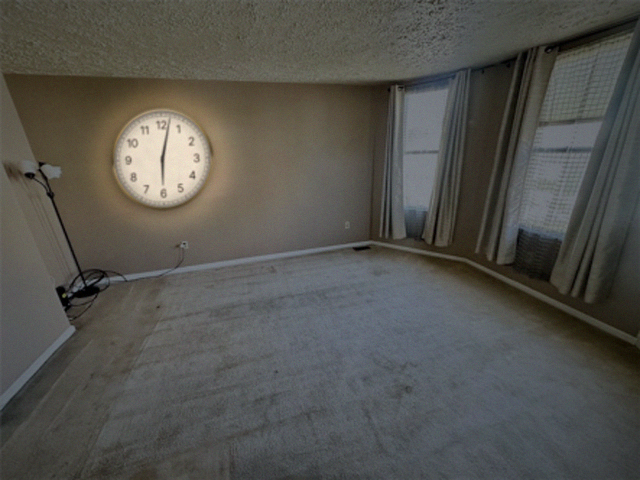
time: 6:02
